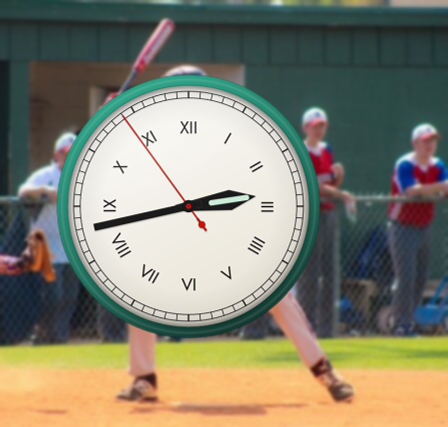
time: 2:42:54
